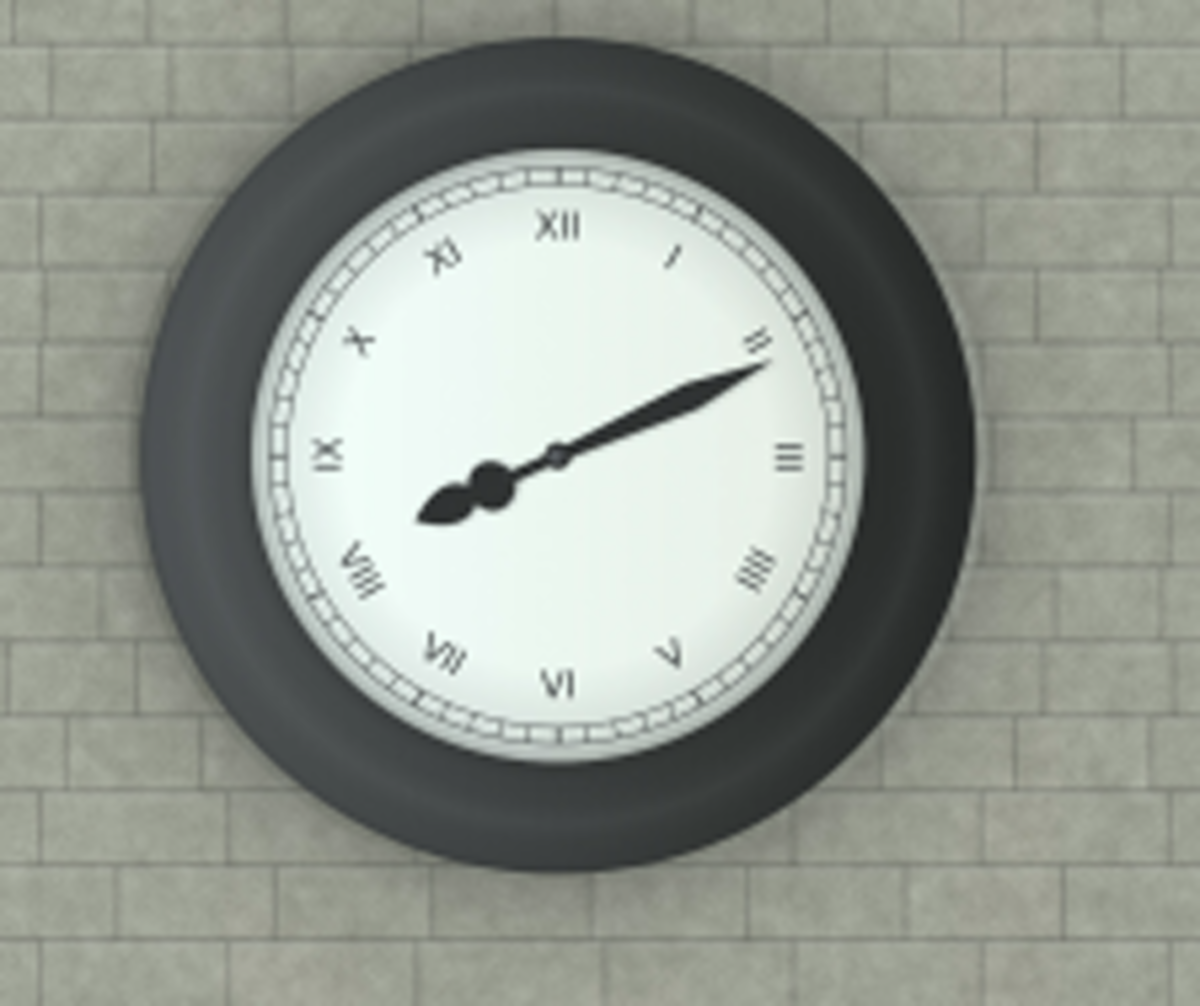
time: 8:11
